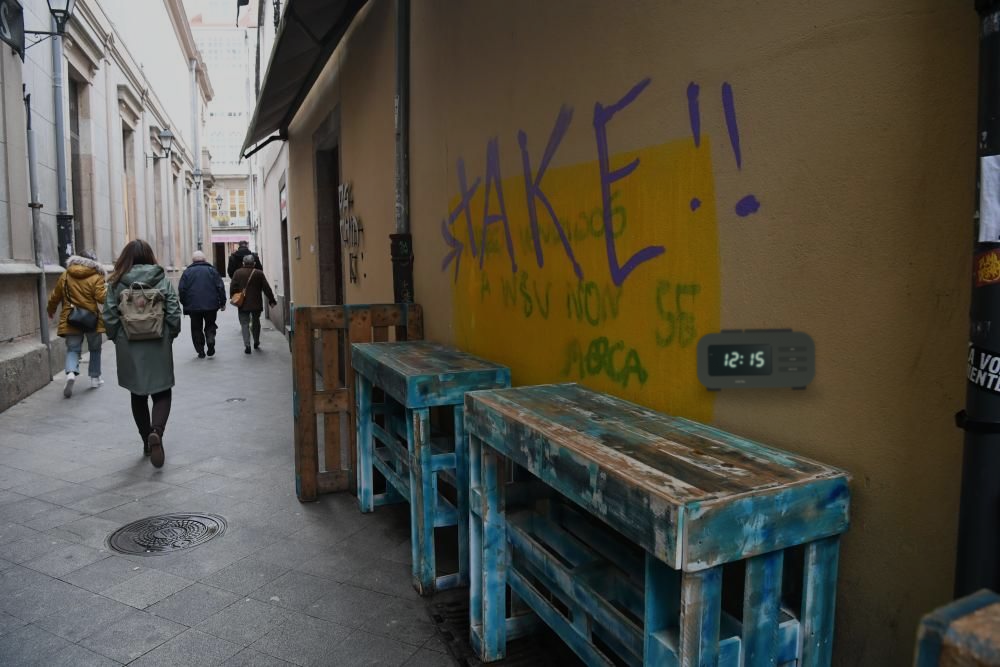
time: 12:15
